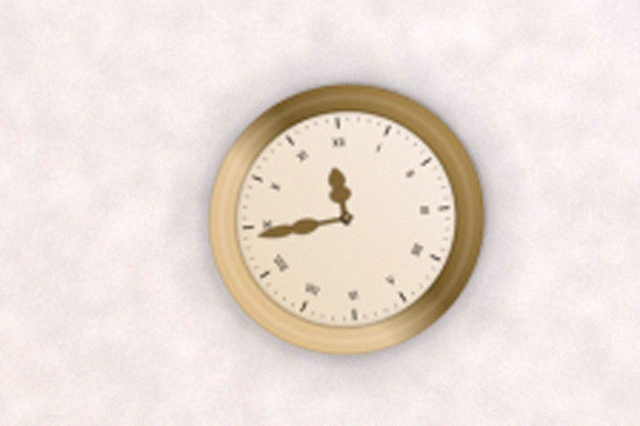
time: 11:44
